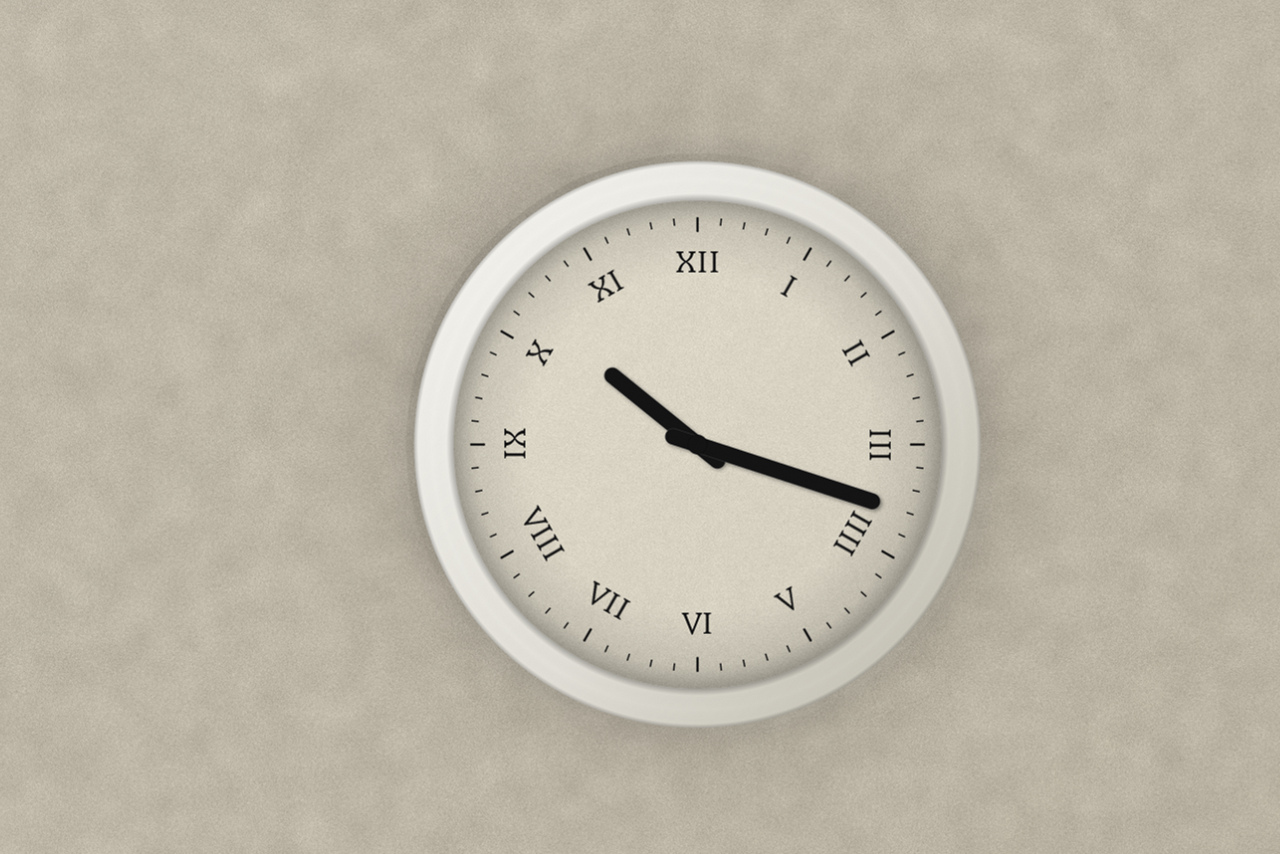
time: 10:18
